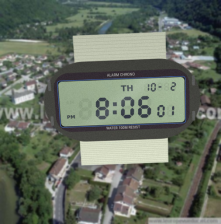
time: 8:06:01
